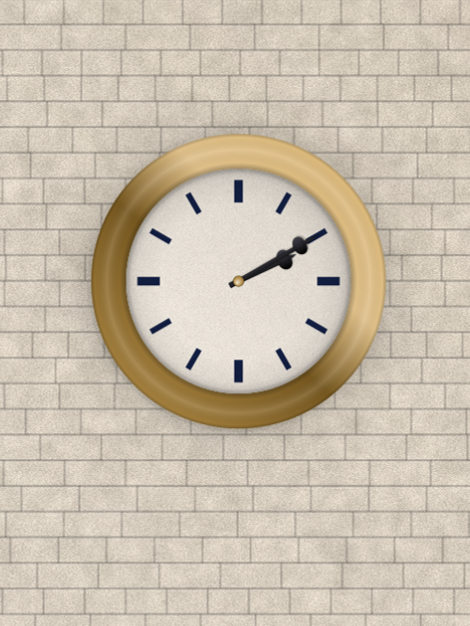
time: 2:10
